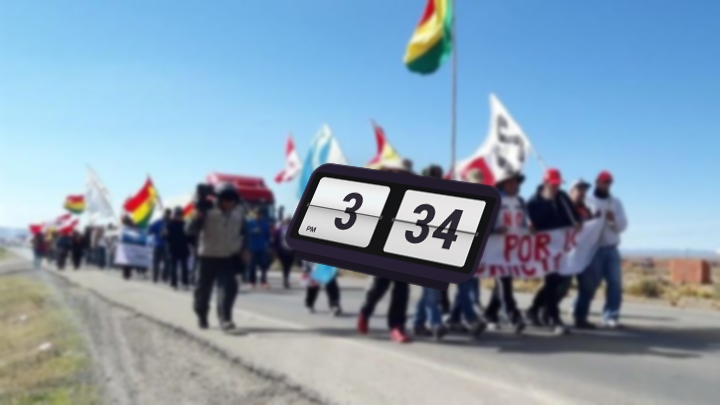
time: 3:34
